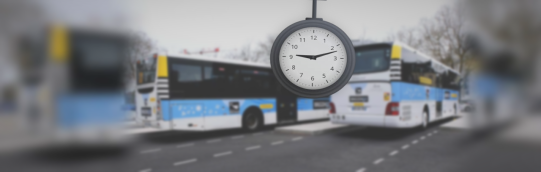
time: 9:12
